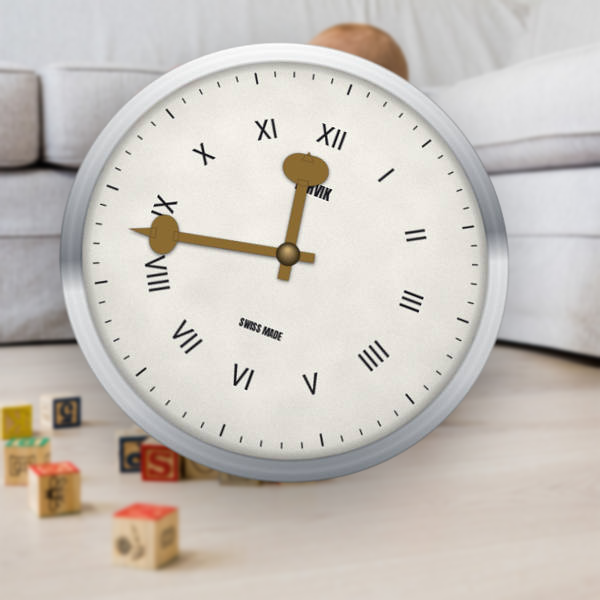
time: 11:43
